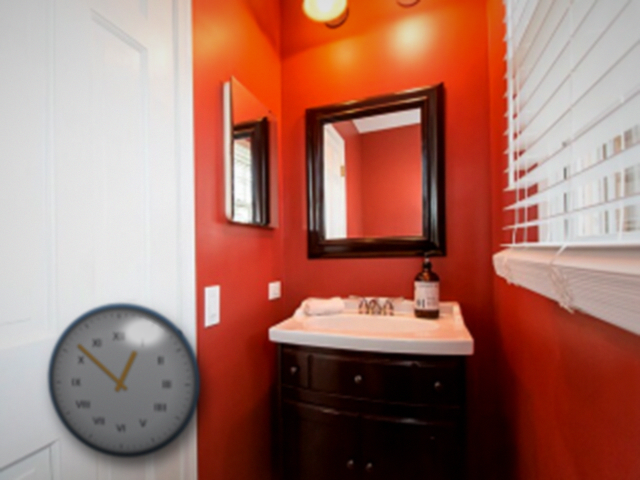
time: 12:52
